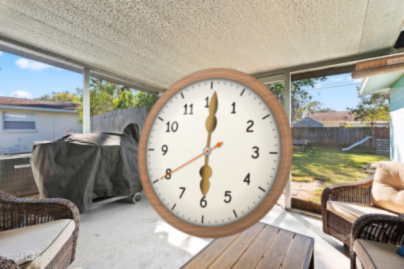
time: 6:00:40
